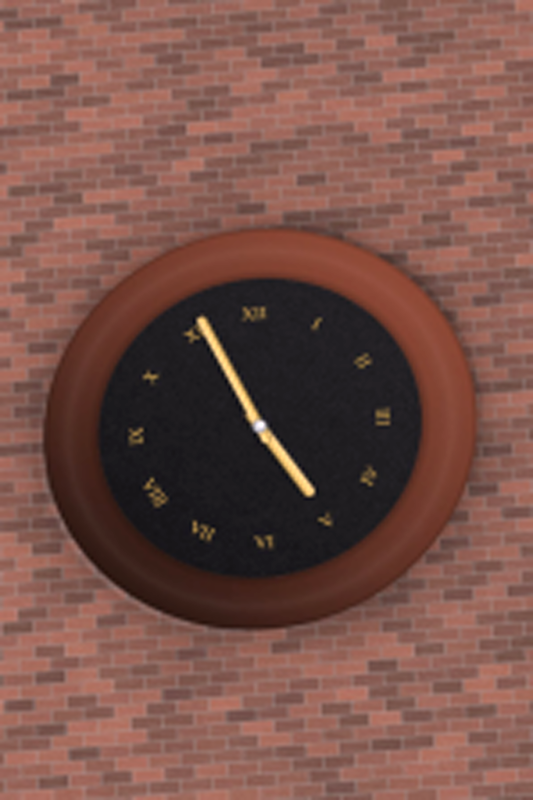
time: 4:56
